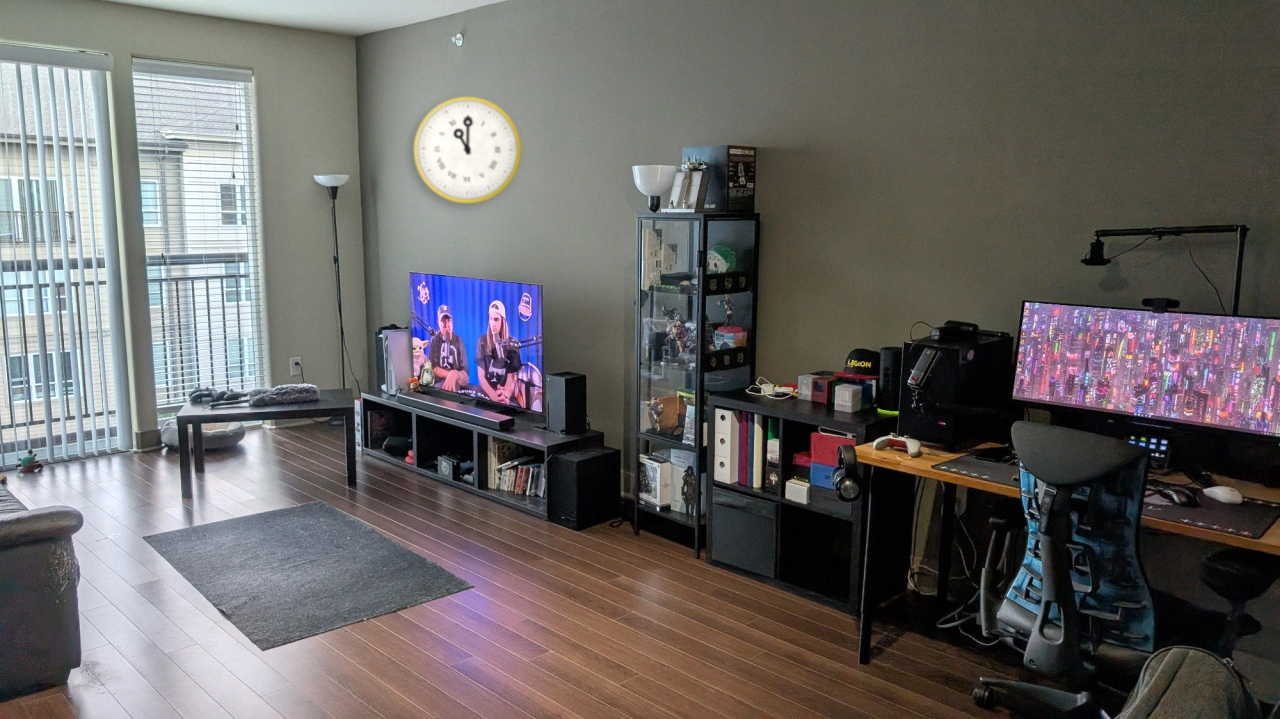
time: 11:00
